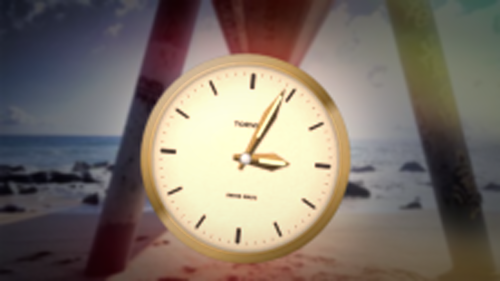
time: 3:04
